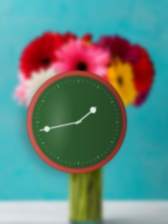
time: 1:43
